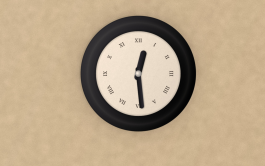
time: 12:29
